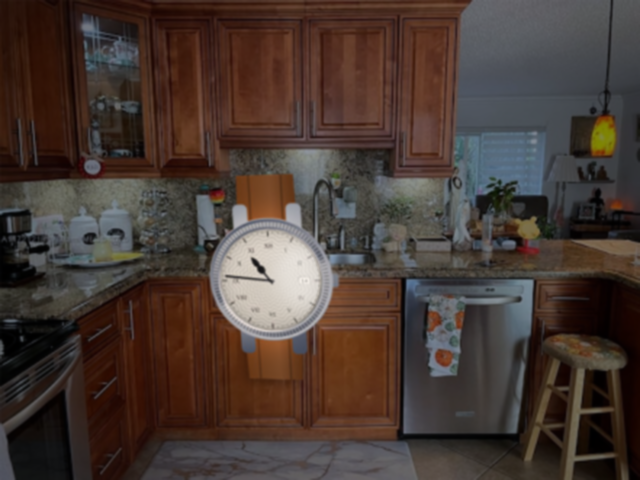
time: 10:46
